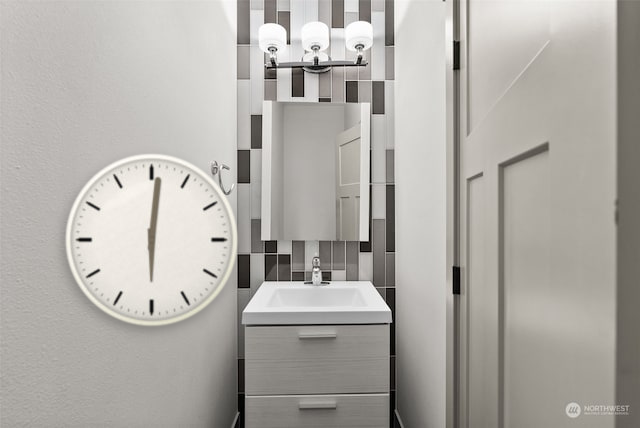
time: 6:01
